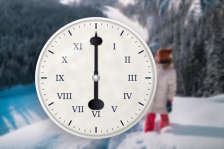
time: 6:00
